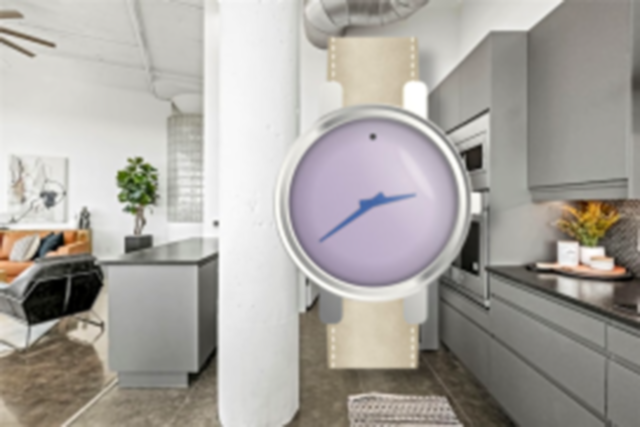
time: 2:39
